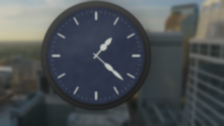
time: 1:22
